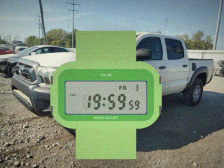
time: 19:59:59
